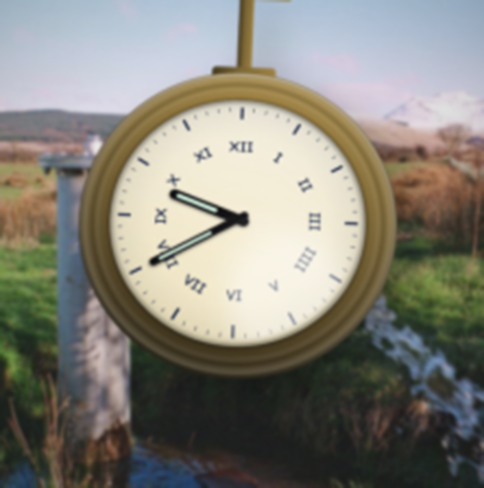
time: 9:40
